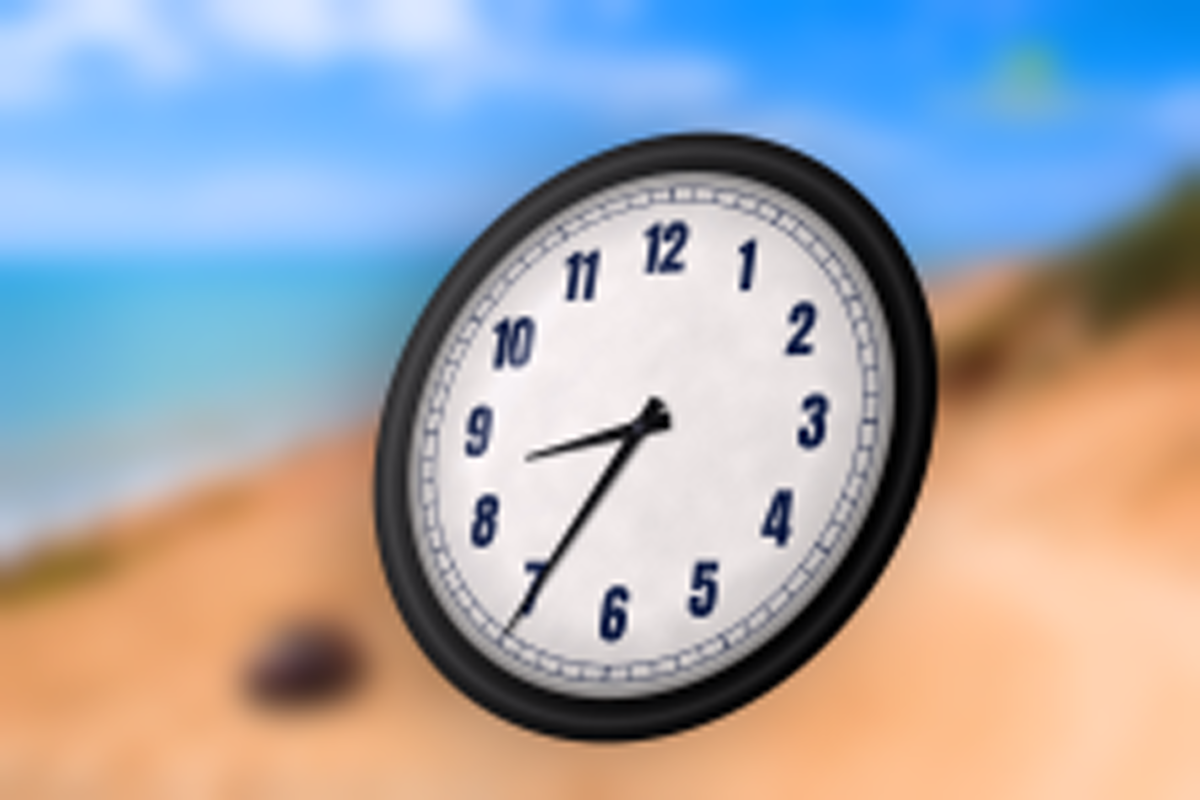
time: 8:35
